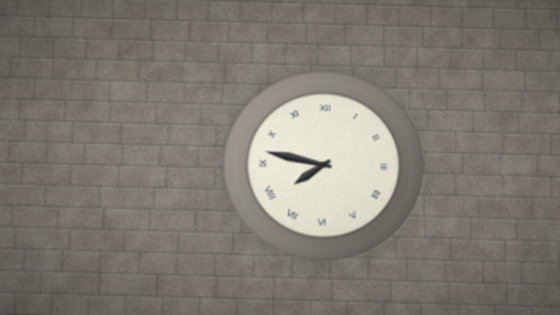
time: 7:47
